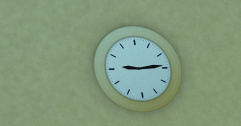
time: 9:14
